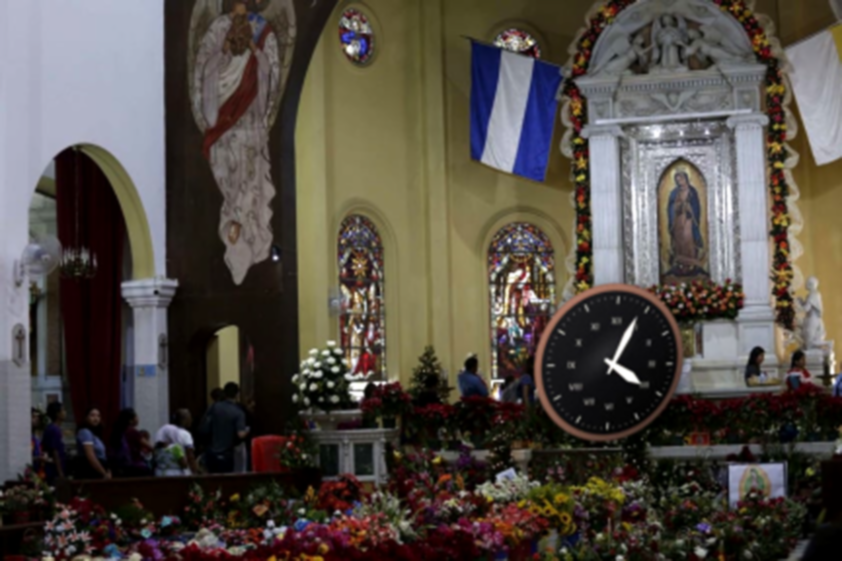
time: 4:04
